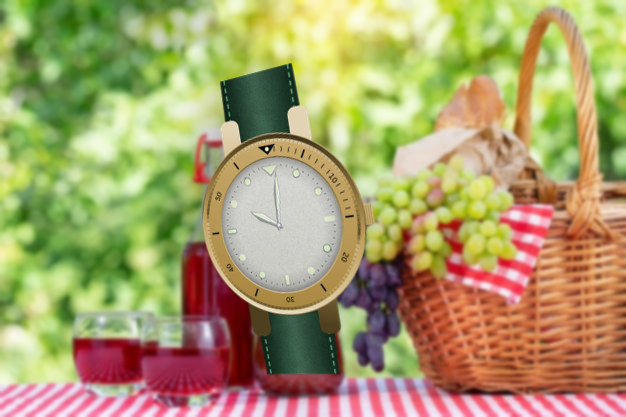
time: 10:01
